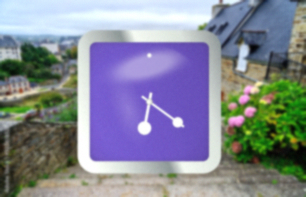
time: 6:21
